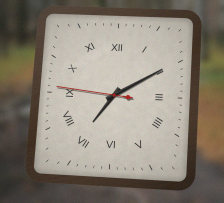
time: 7:09:46
